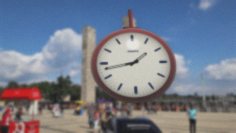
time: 1:43
